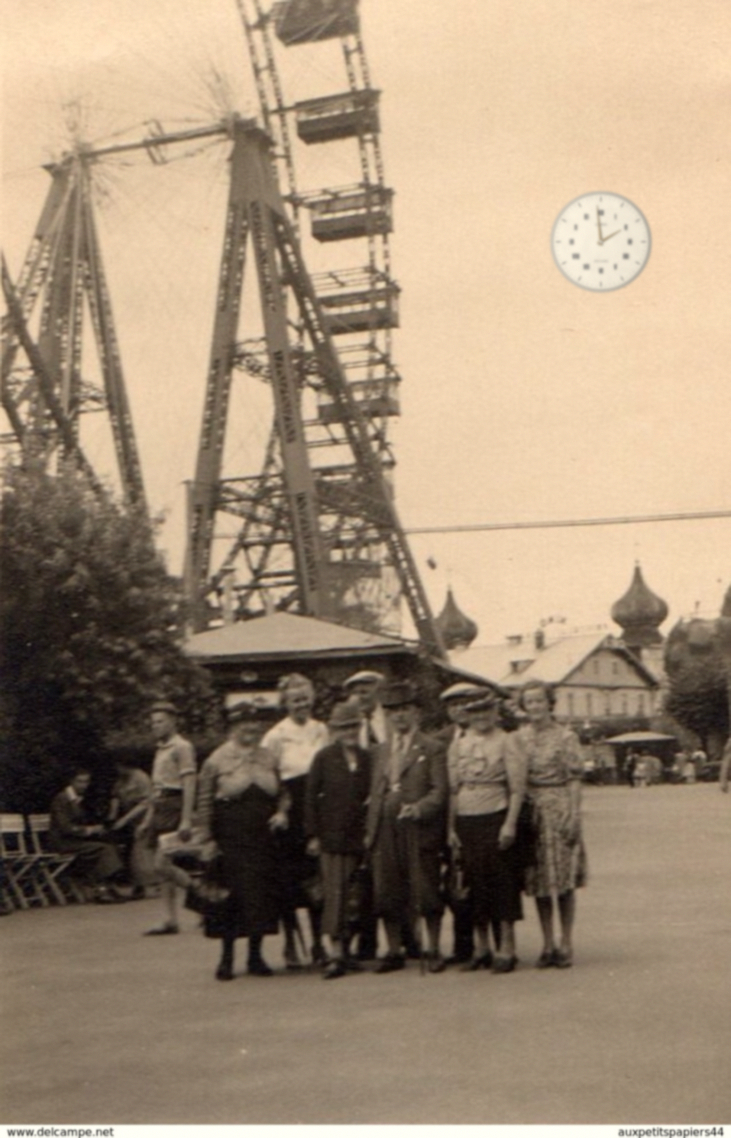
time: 1:59
